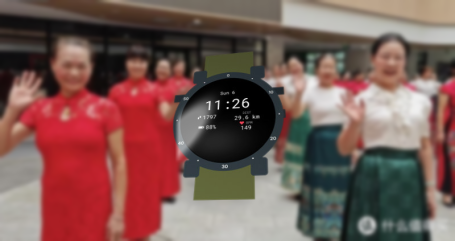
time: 11:26
